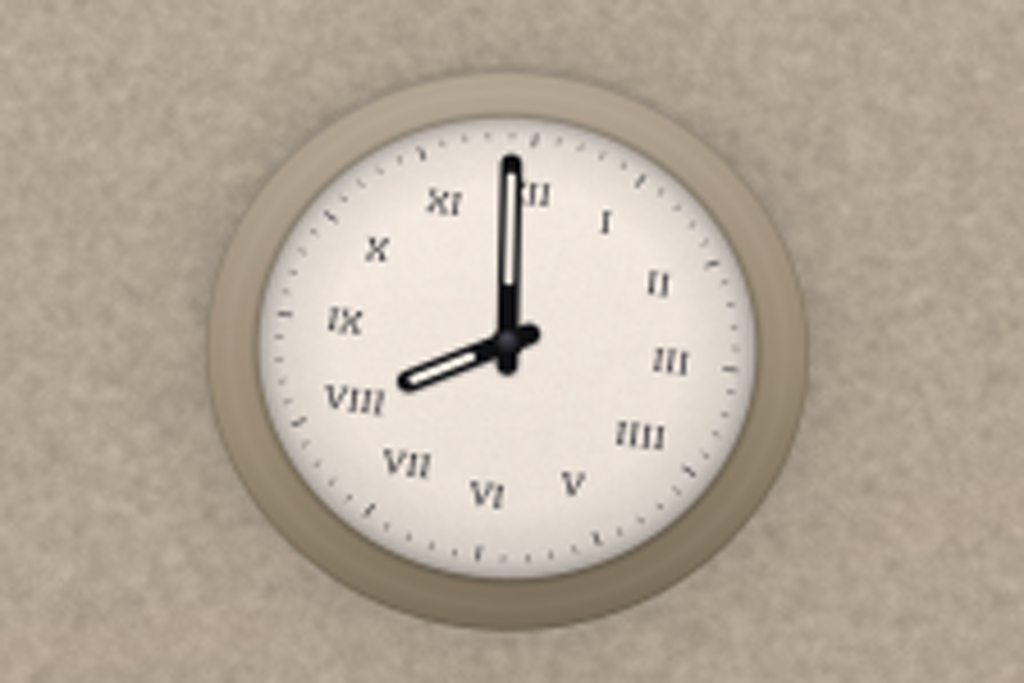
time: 7:59
